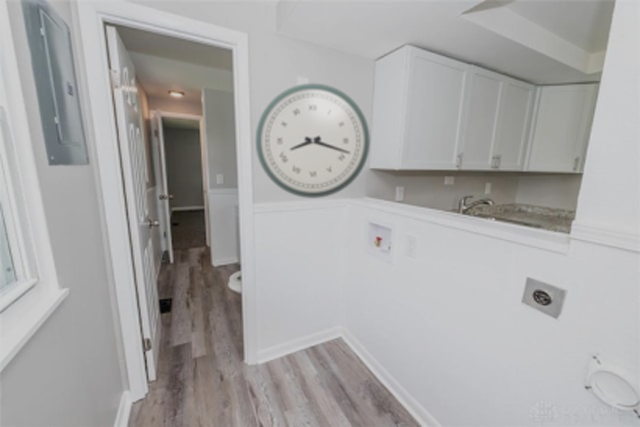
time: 8:18
